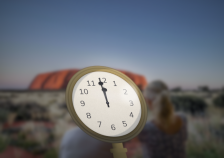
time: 11:59
